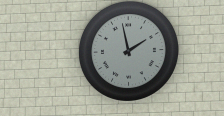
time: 1:58
